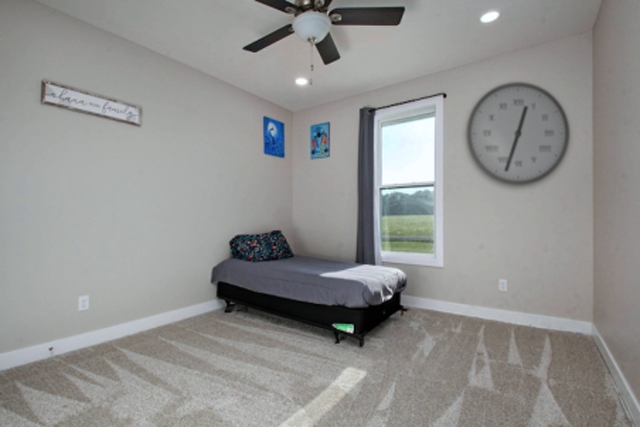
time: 12:33
